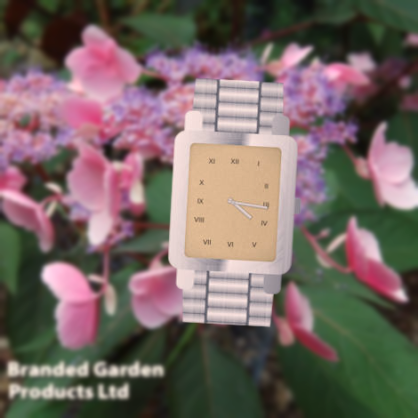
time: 4:16
